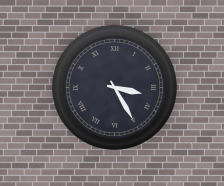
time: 3:25
